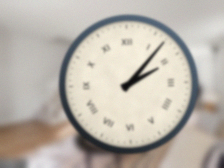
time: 2:07
